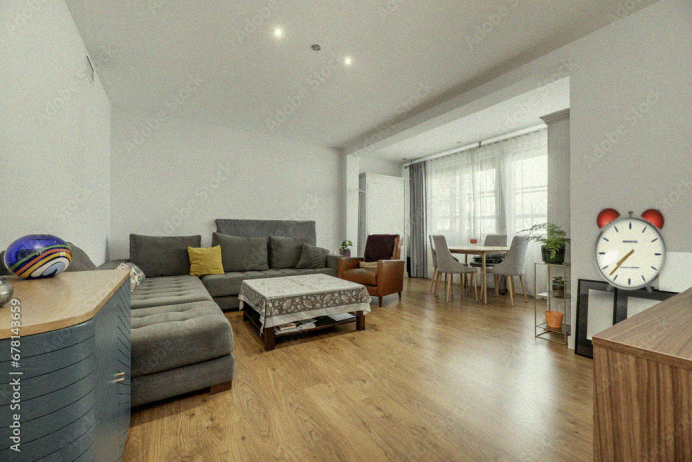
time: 7:37
